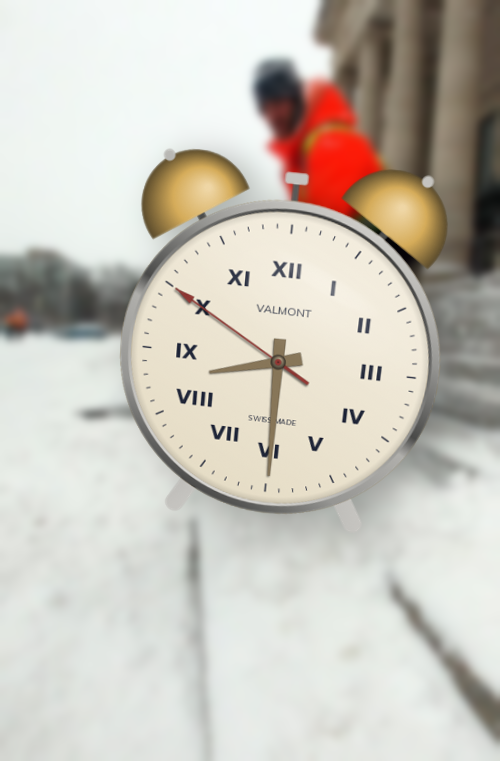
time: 8:29:50
